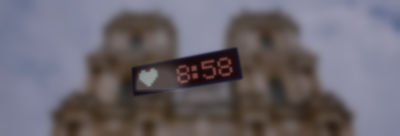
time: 8:58
